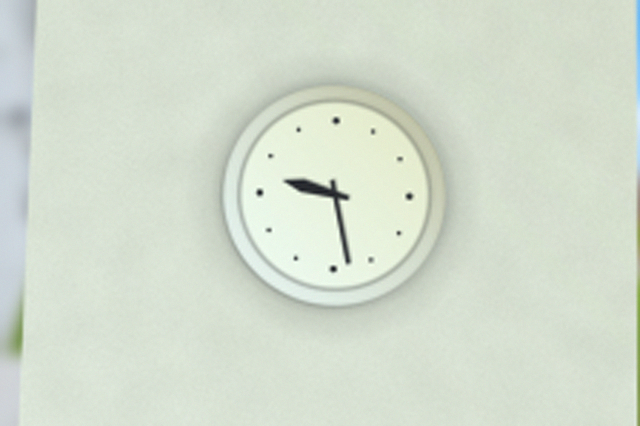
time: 9:28
